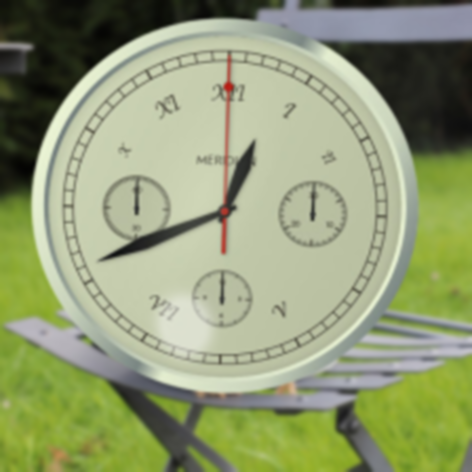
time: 12:41
